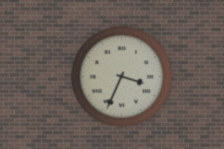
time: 3:34
